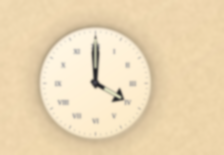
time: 4:00
